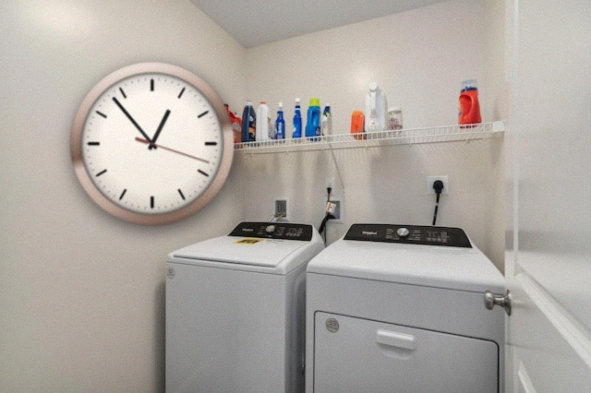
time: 12:53:18
